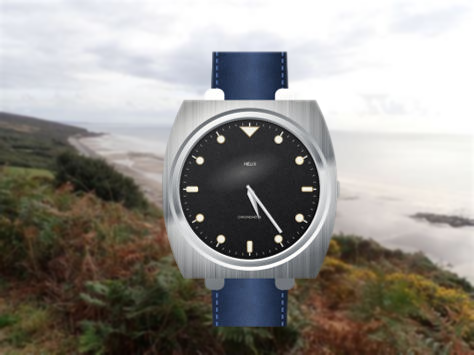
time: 5:24
